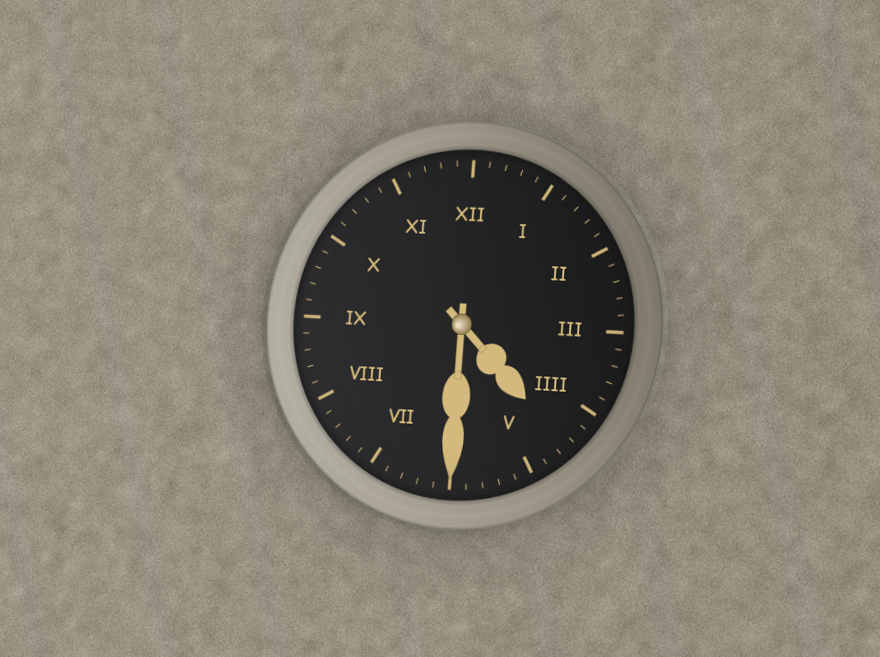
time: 4:30
